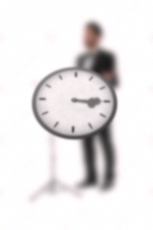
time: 3:15
